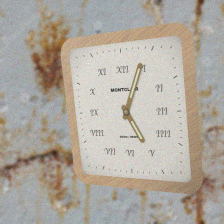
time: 5:04
